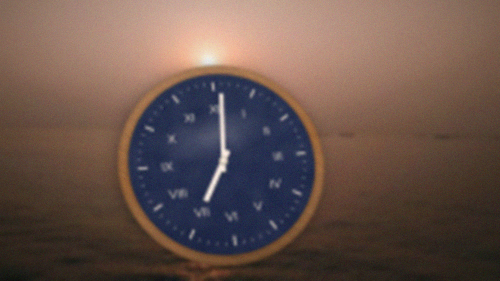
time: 7:01
